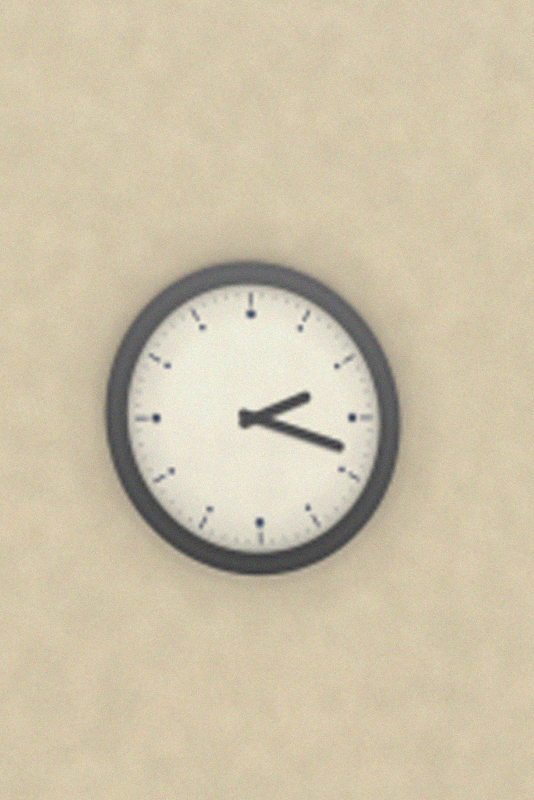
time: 2:18
